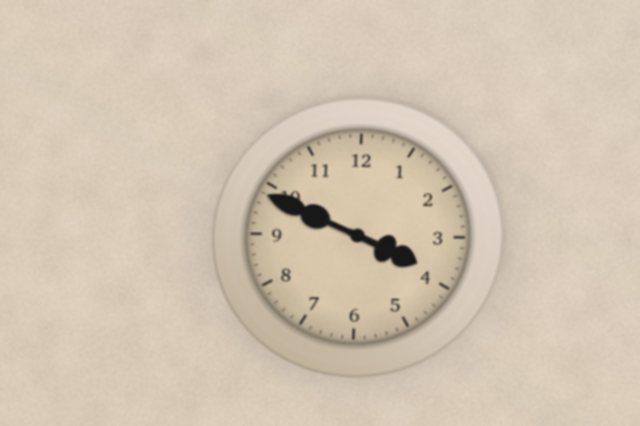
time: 3:49
